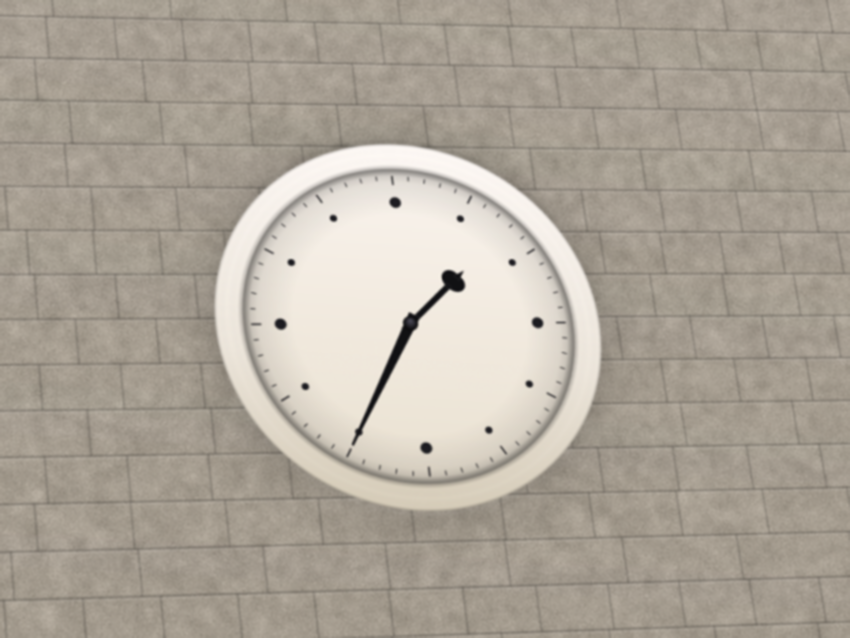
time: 1:35
